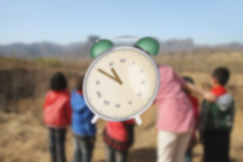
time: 10:50
